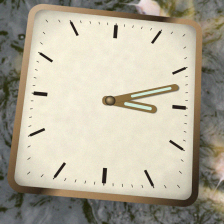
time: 3:12
